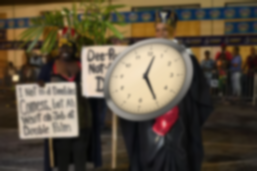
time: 12:25
